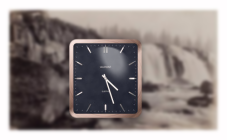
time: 4:27
